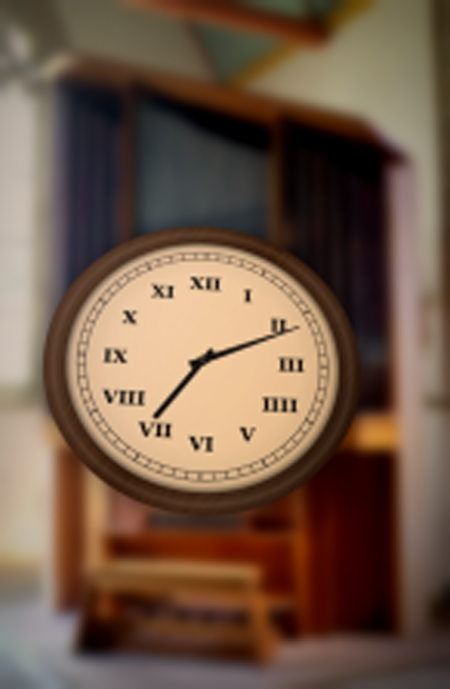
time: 7:11
